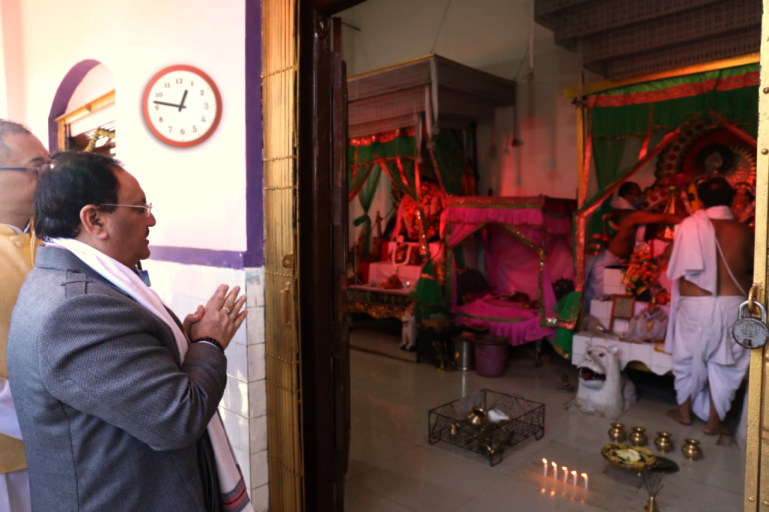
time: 12:47
